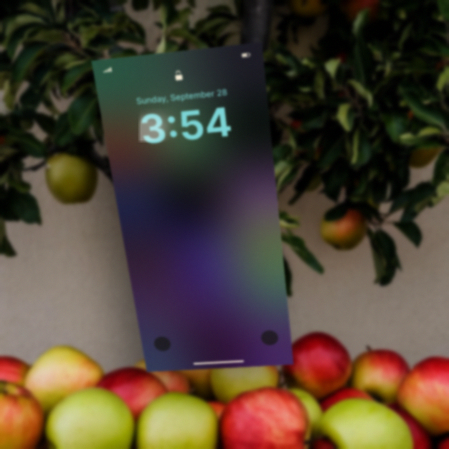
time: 3:54
